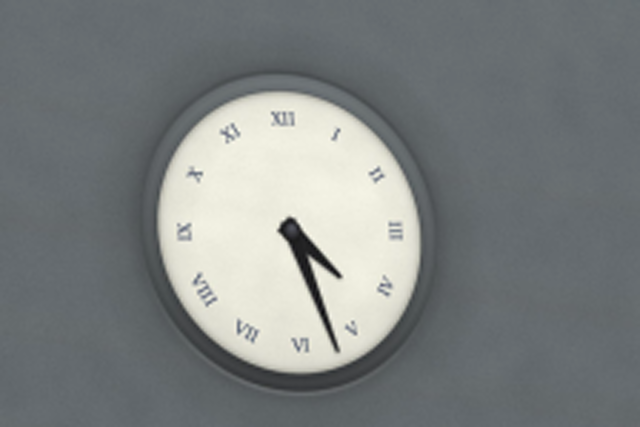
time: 4:27
